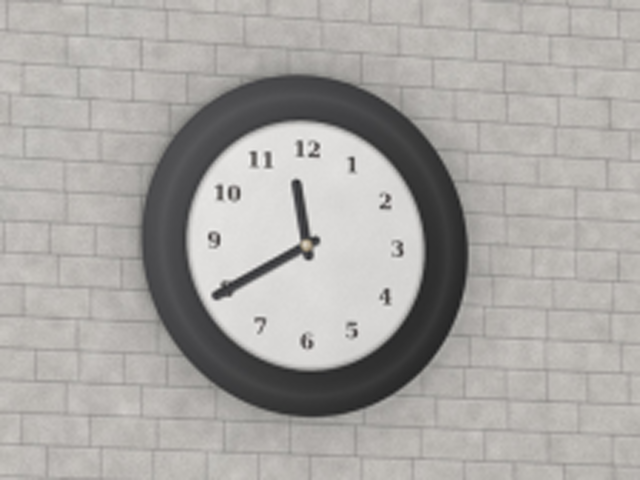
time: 11:40
